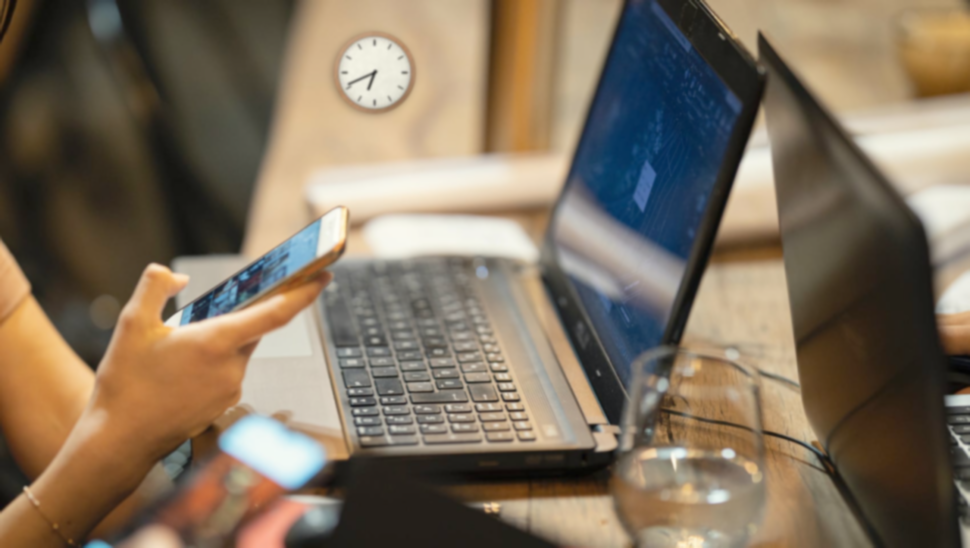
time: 6:41
